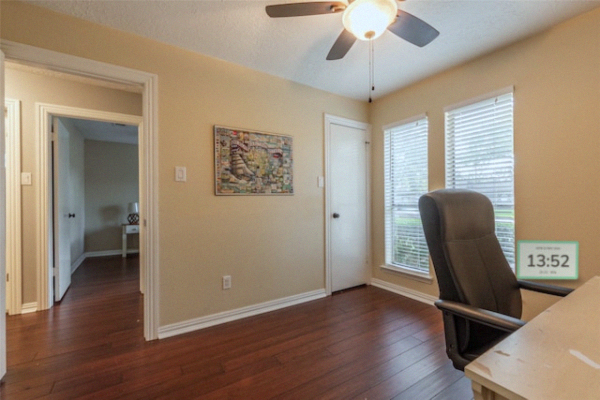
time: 13:52
